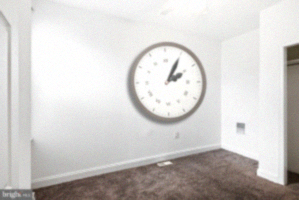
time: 2:05
